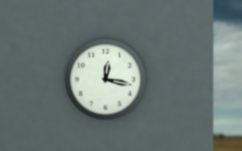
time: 12:17
